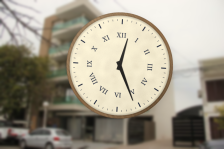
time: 12:26
